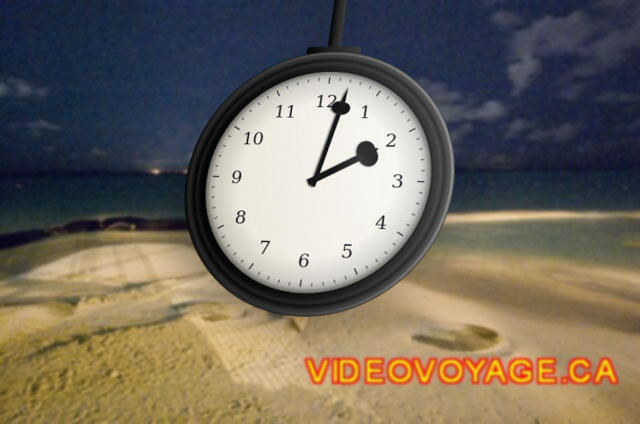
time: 2:02
